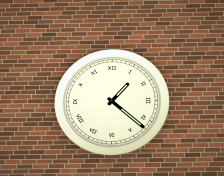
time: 1:22
